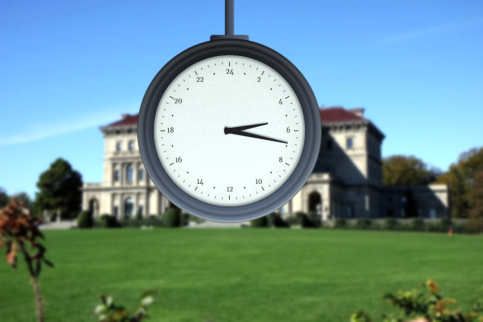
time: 5:17
